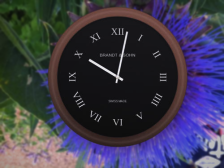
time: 10:02
